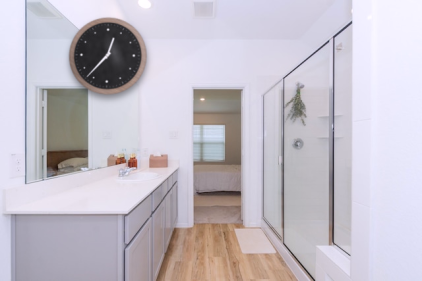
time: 12:37
